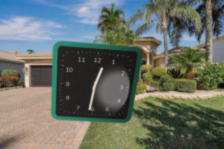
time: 12:31
